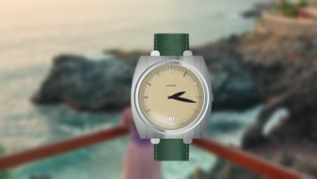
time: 2:17
